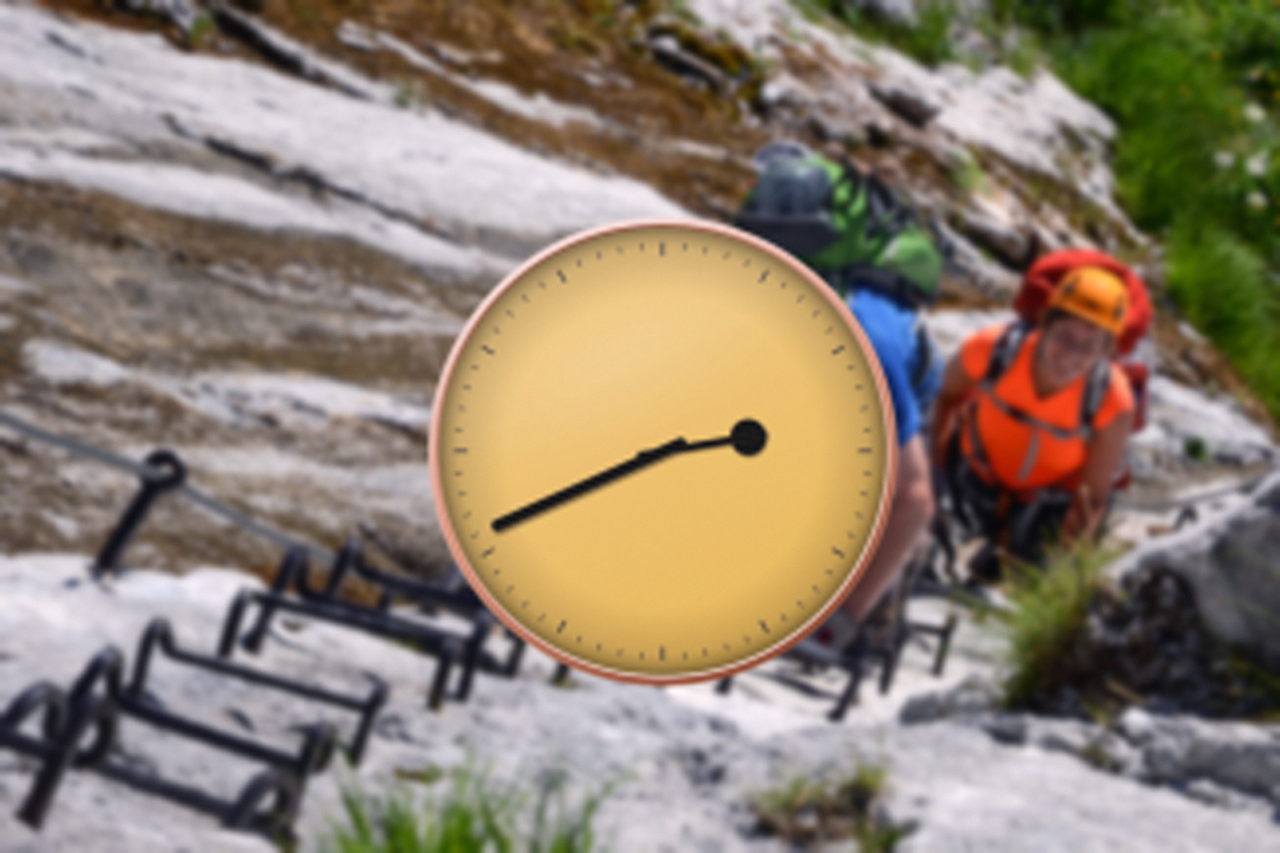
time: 2:41
